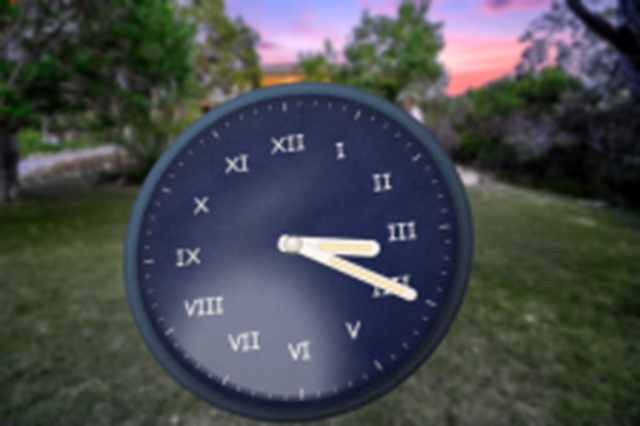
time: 3:20
